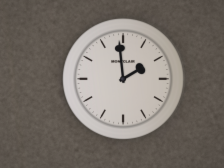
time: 1:59
